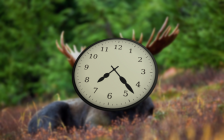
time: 7:23
